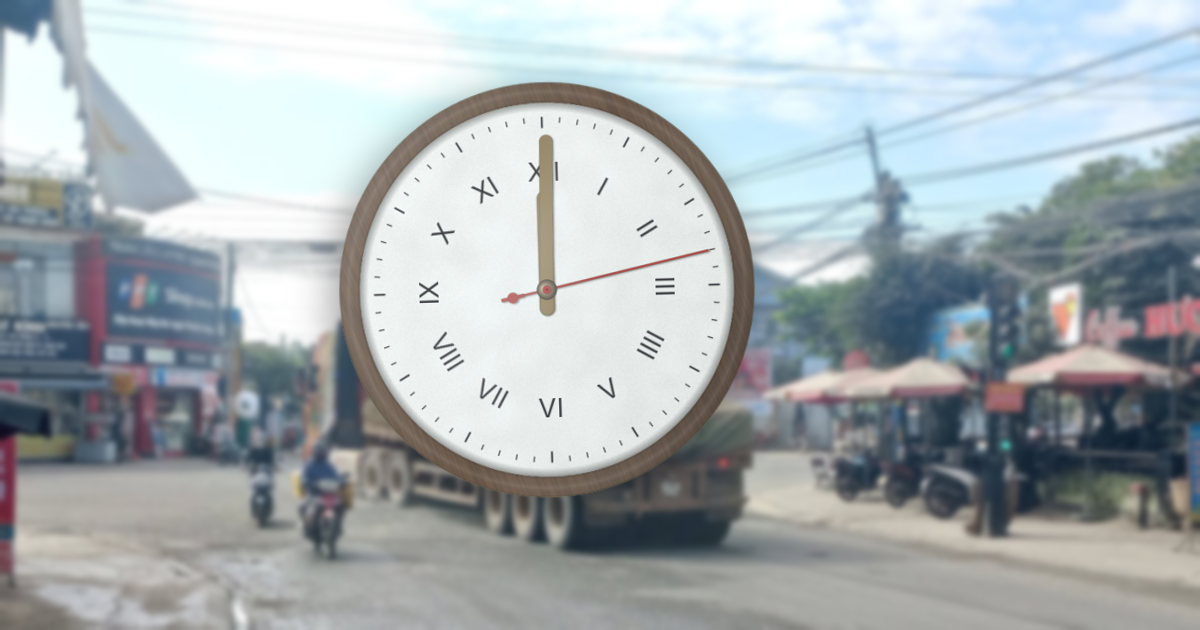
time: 12:00:13
